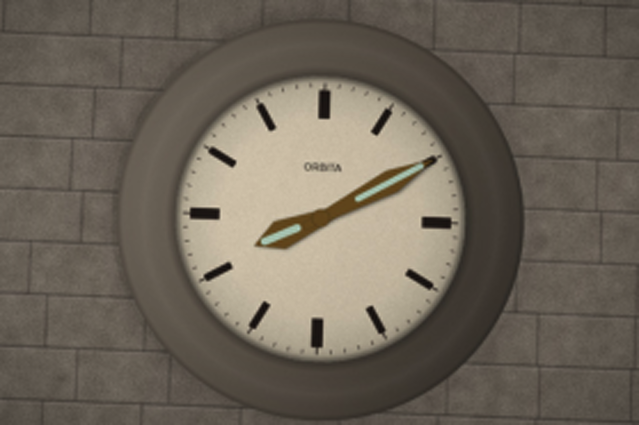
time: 8:10
